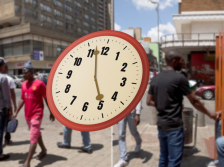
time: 4:57
